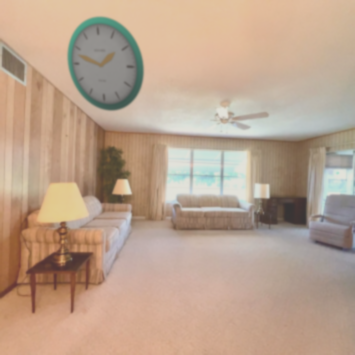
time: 1:48
